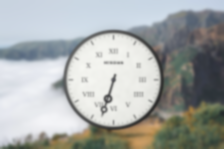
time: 6:33
